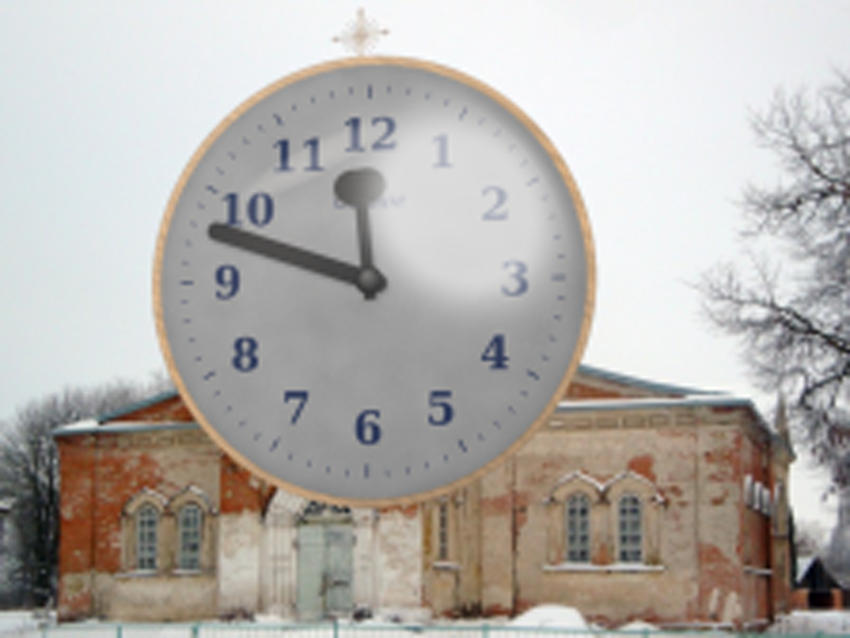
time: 11:48
